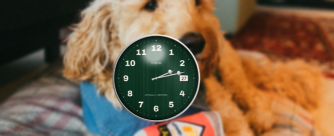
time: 2:13
